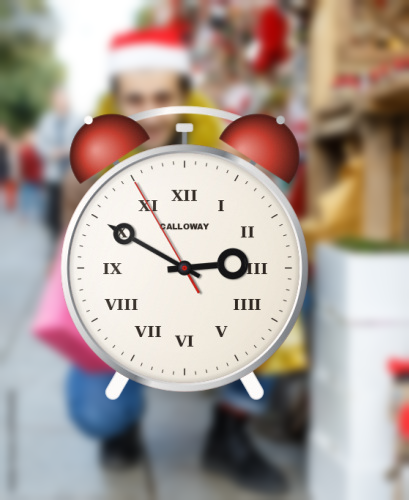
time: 2:49:55
